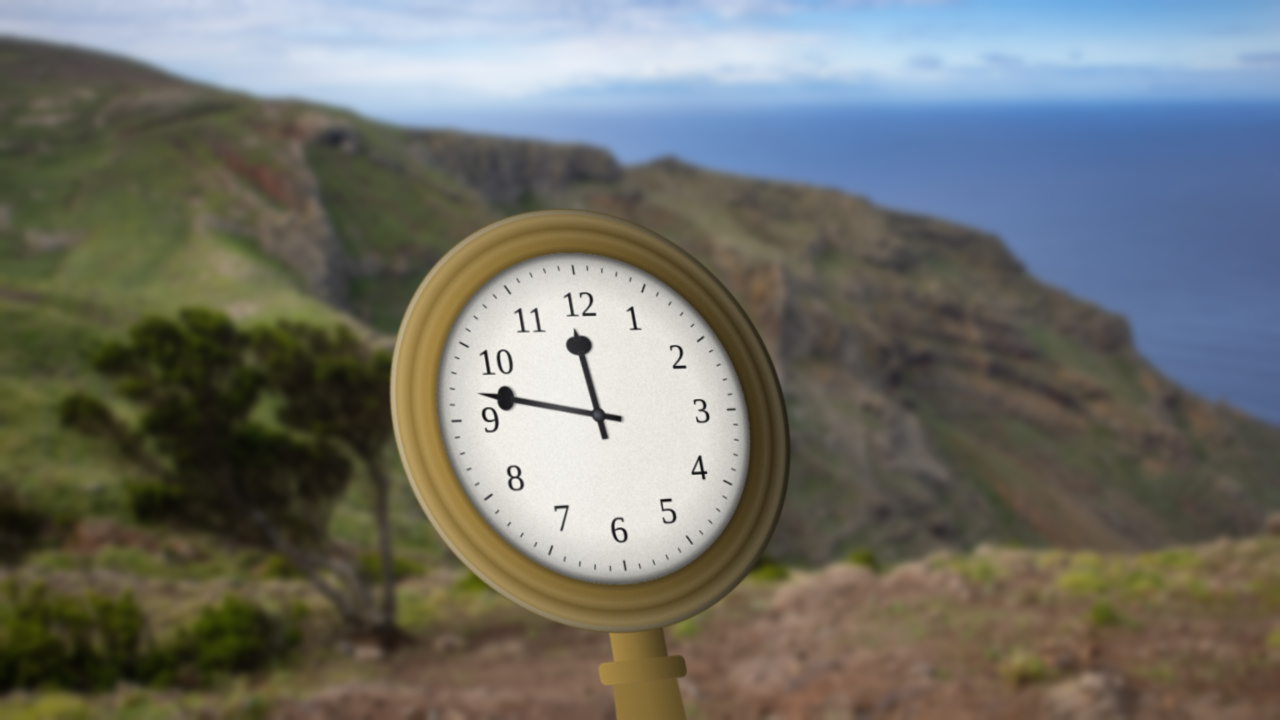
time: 11:47
